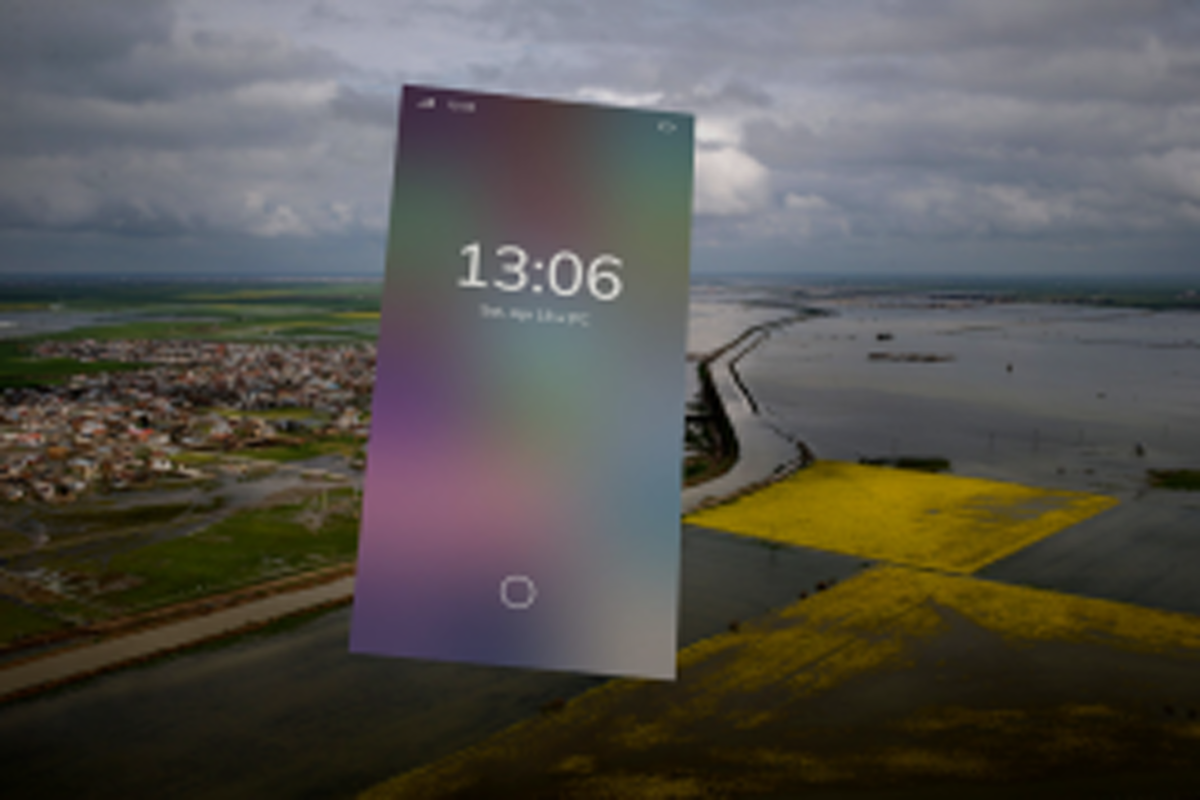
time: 13:06
